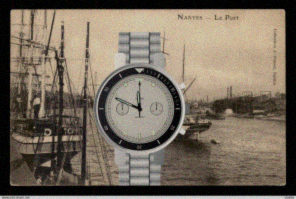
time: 11:49
